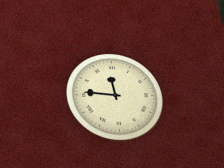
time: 11:46
